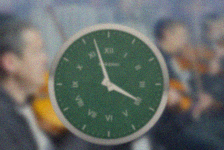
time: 3:57
